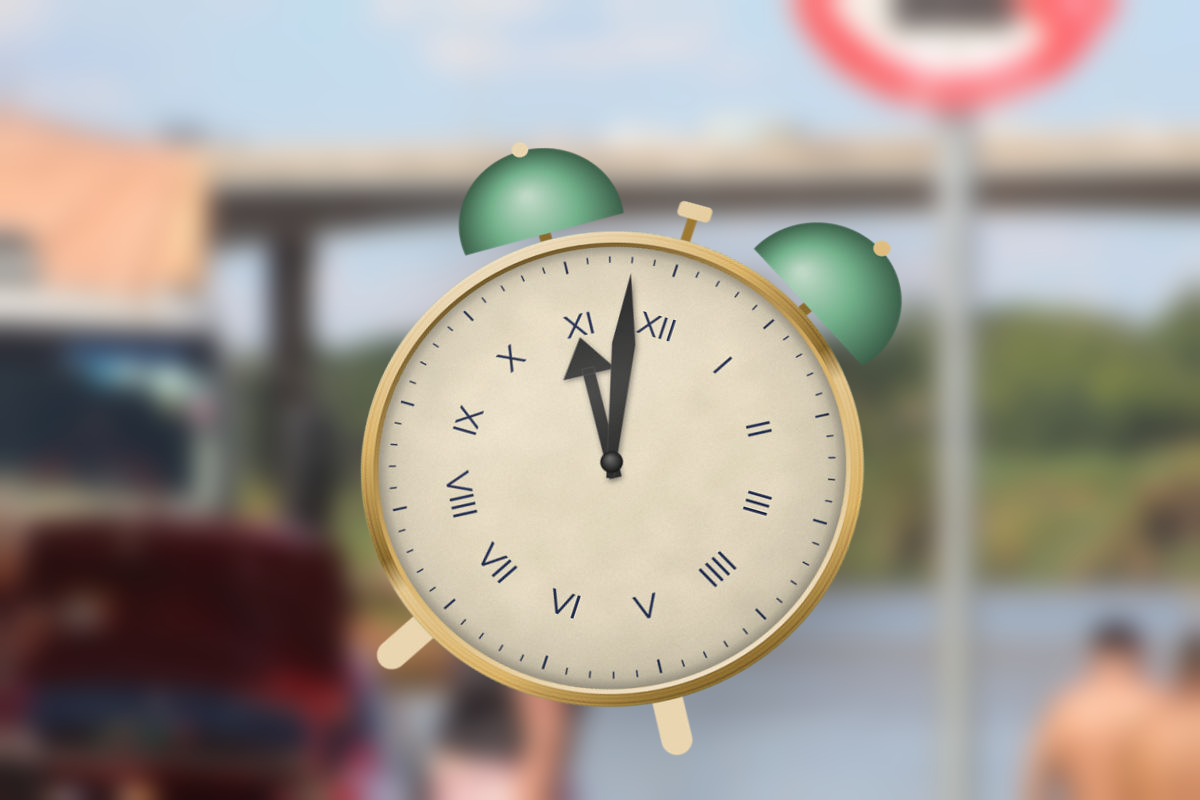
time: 10:58
